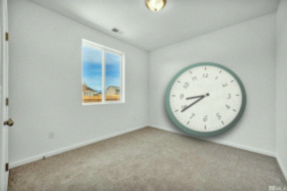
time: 8:39
